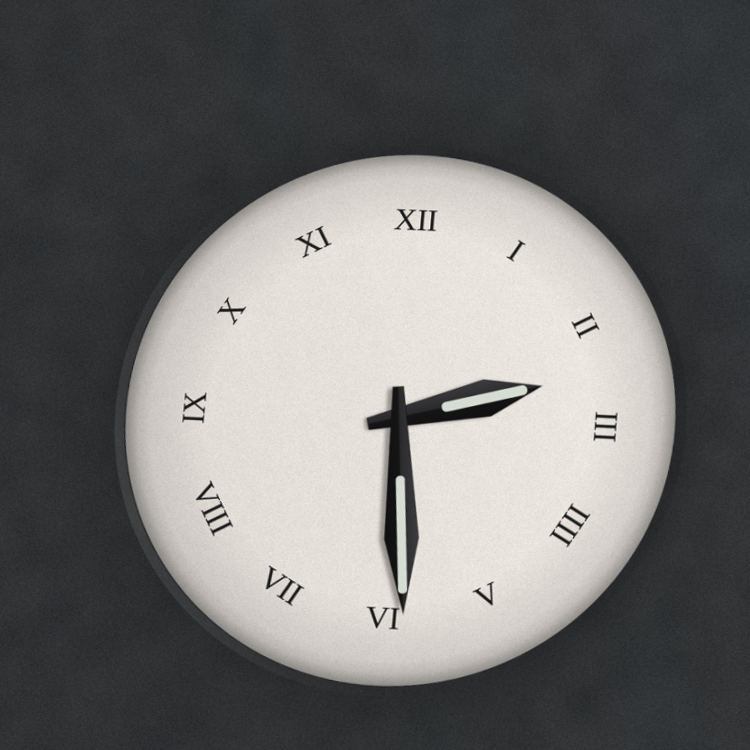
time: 2:29
